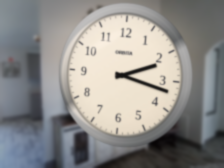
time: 2:17
